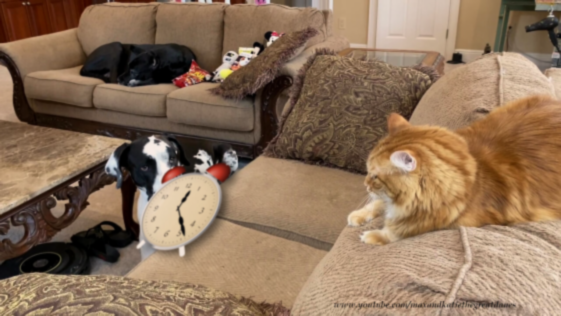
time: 12:24
